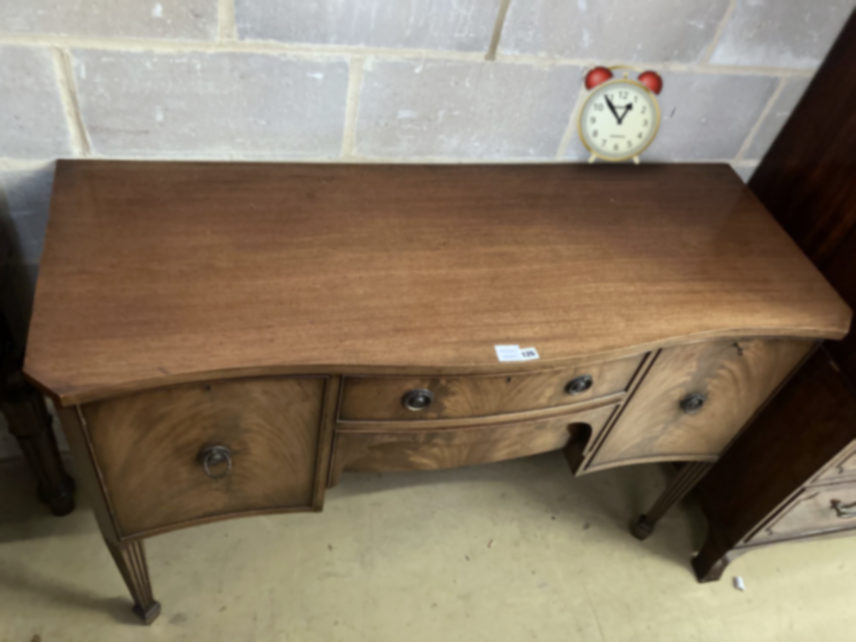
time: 12:54
